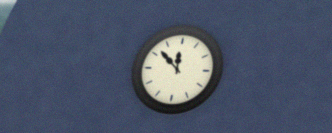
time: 11:52
